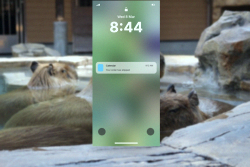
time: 8:44
